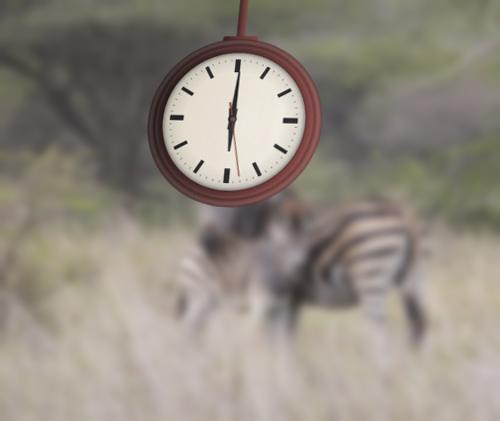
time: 6:00:28
